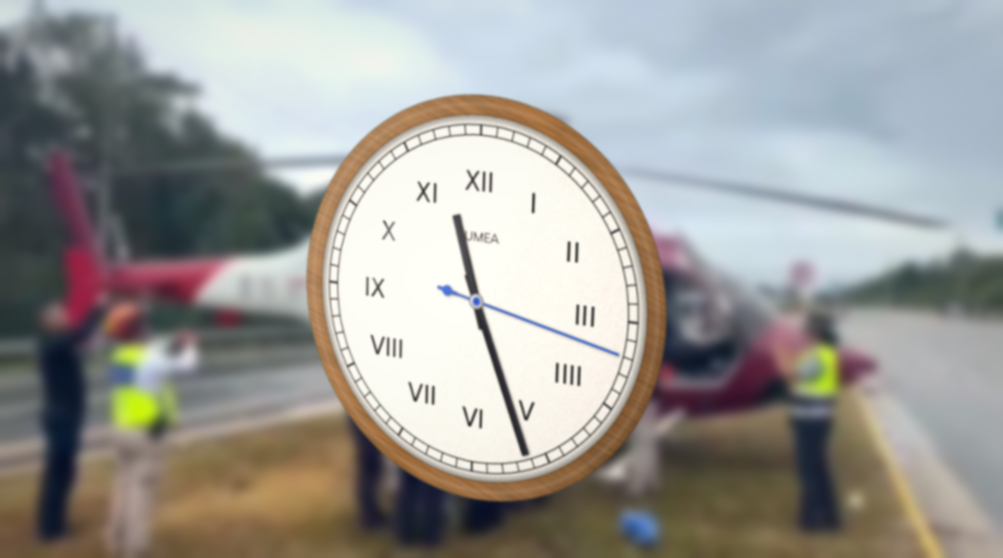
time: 11:26:17
